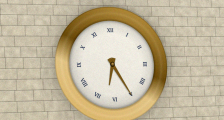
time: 6:25
